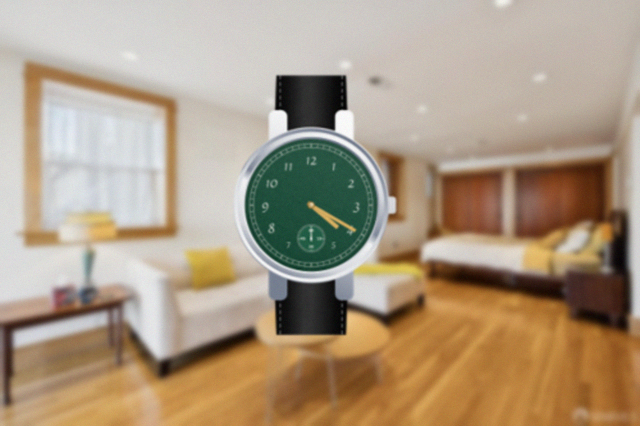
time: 4:20
